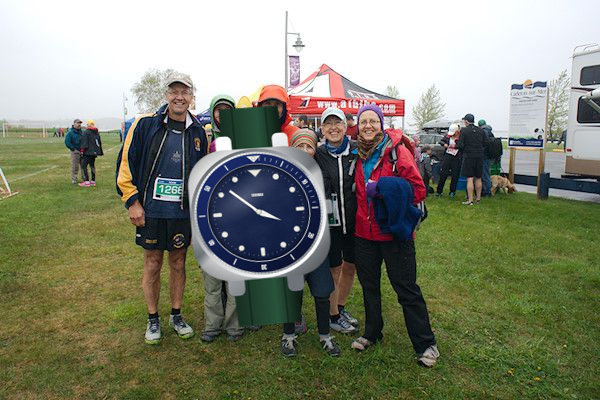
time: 3:52
